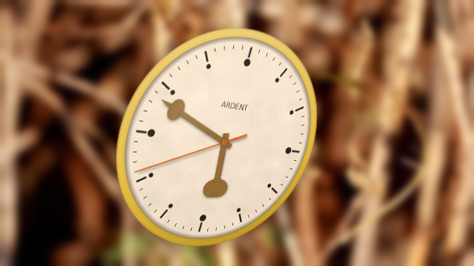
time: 5:48:41
